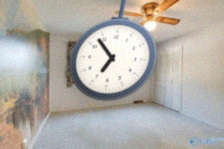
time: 6:53
